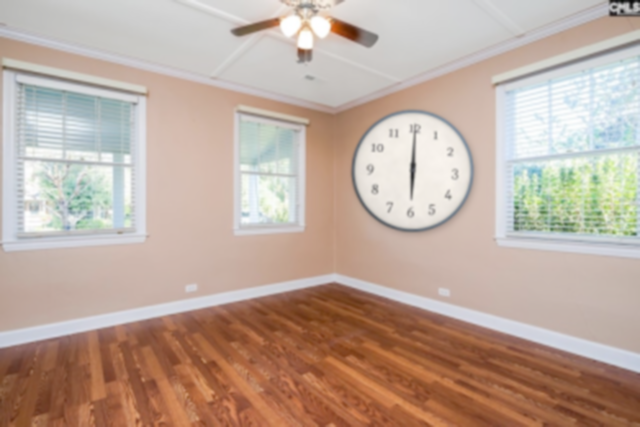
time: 6:00
